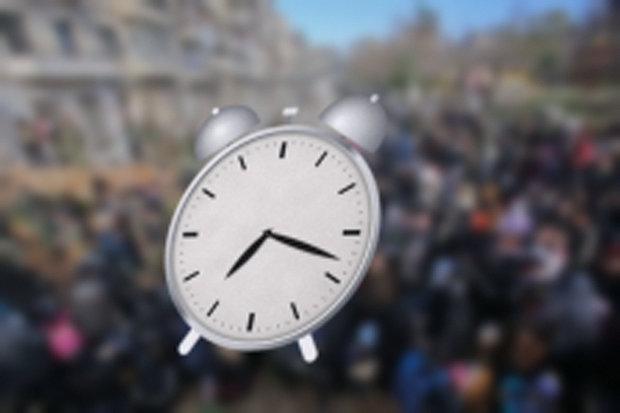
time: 7:18
